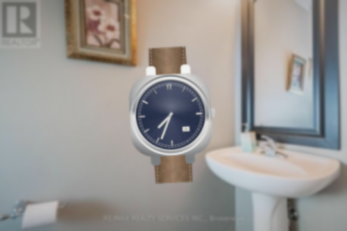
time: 7:34
